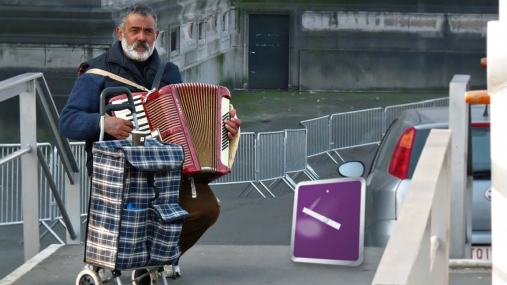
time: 3:49
